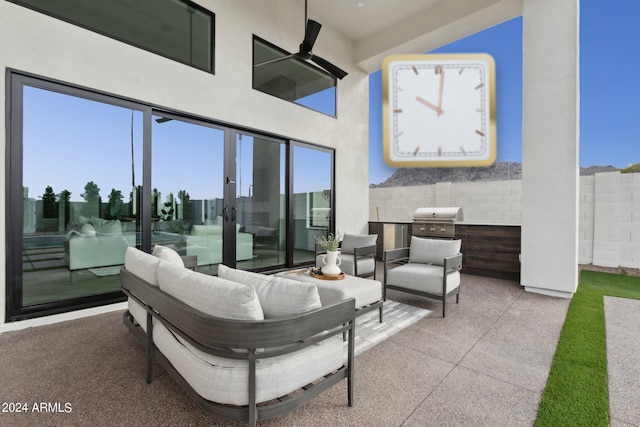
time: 10:01
